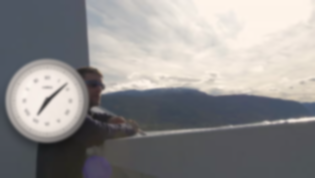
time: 7:08
